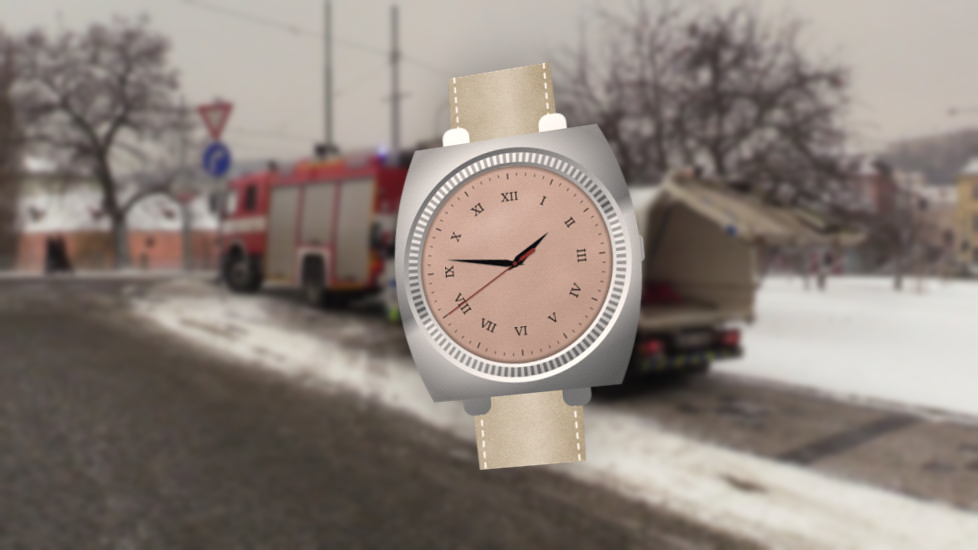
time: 1:46:40
